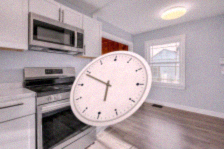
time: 5:49
